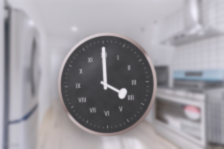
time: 4:00
